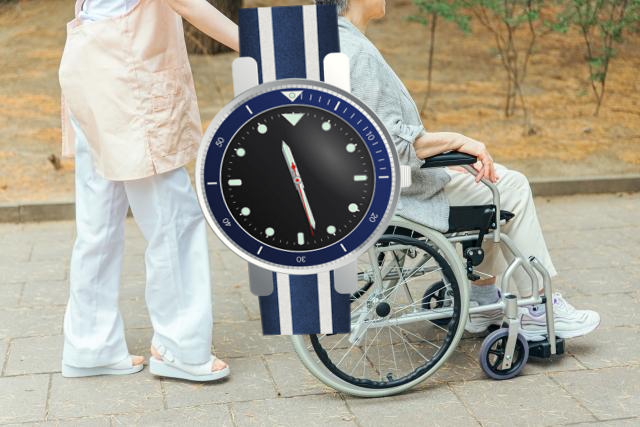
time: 11:27:28
